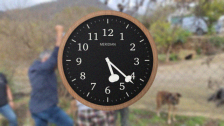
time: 5:22
